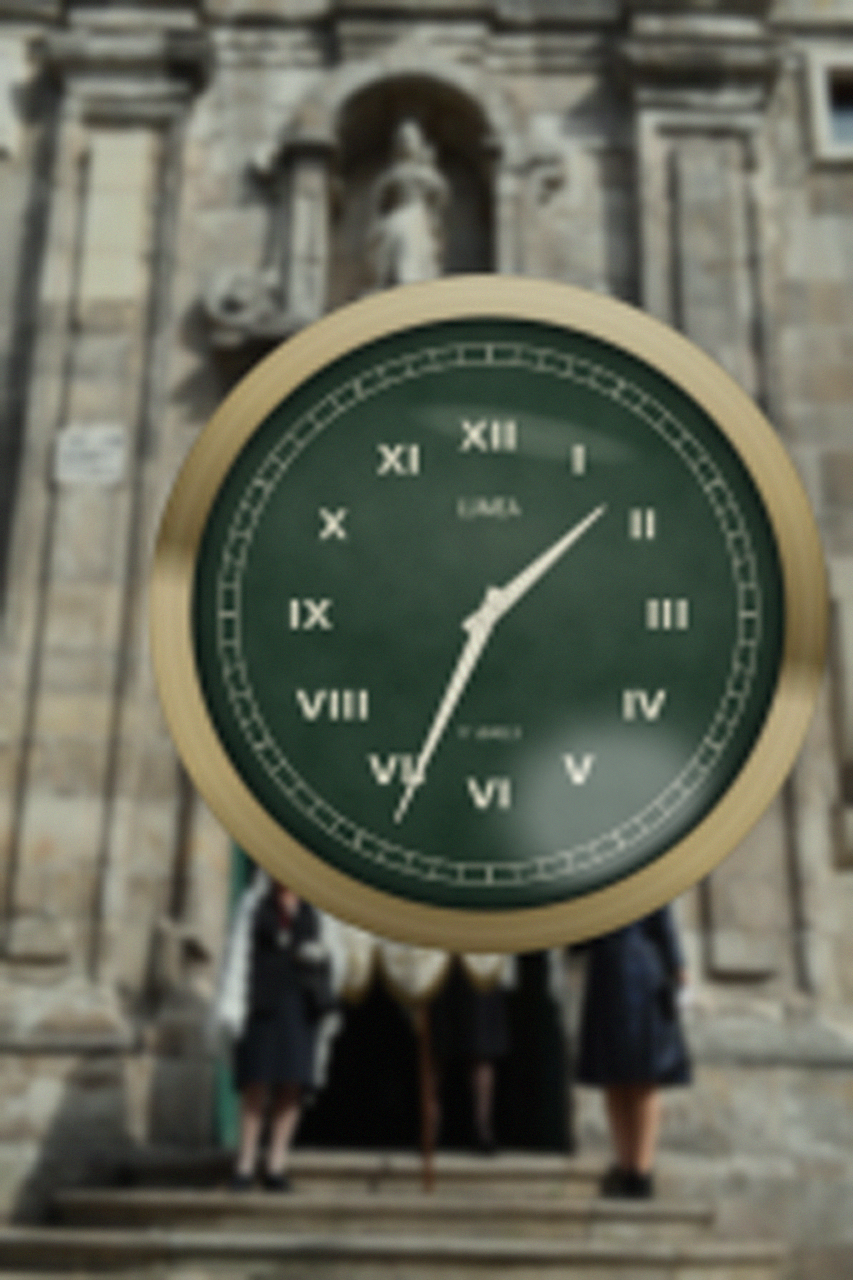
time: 1:34
